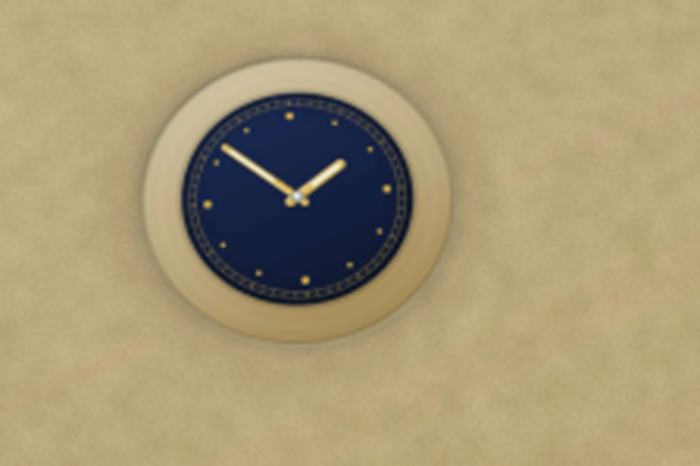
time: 1:52
